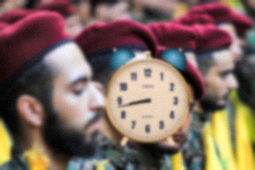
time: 8:43
